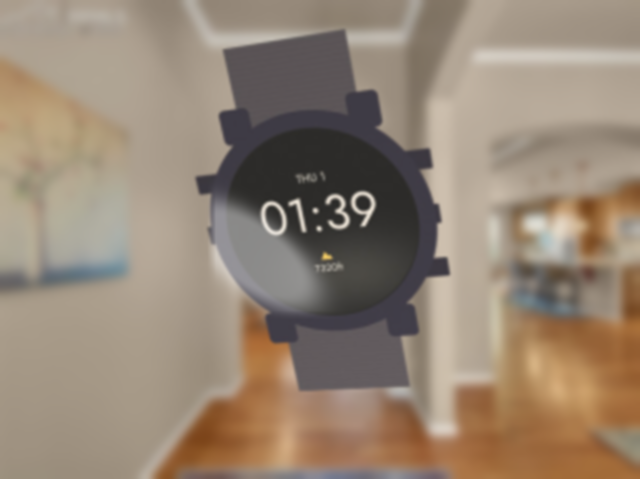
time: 1:39
